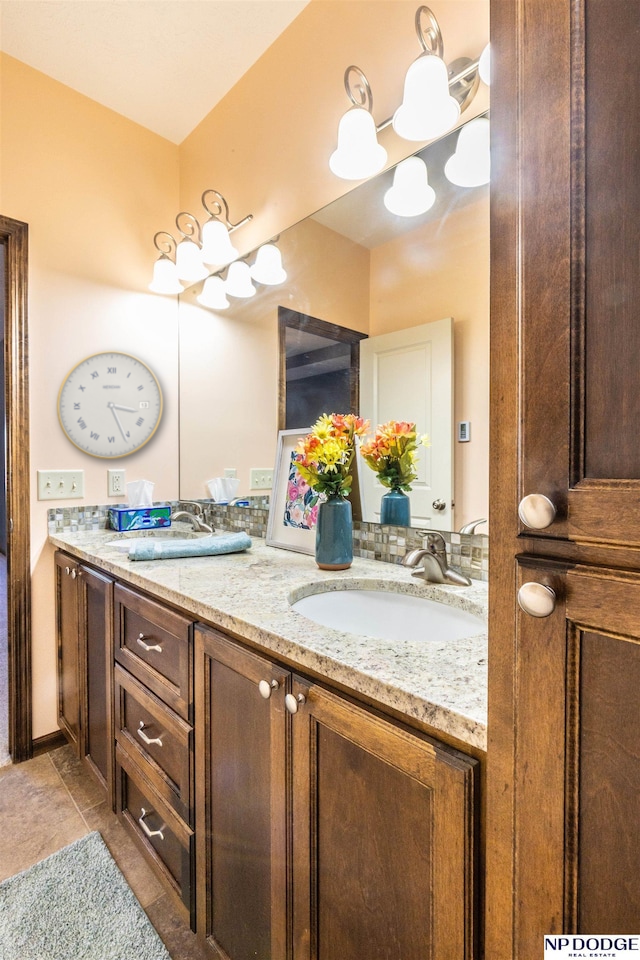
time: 3:26
